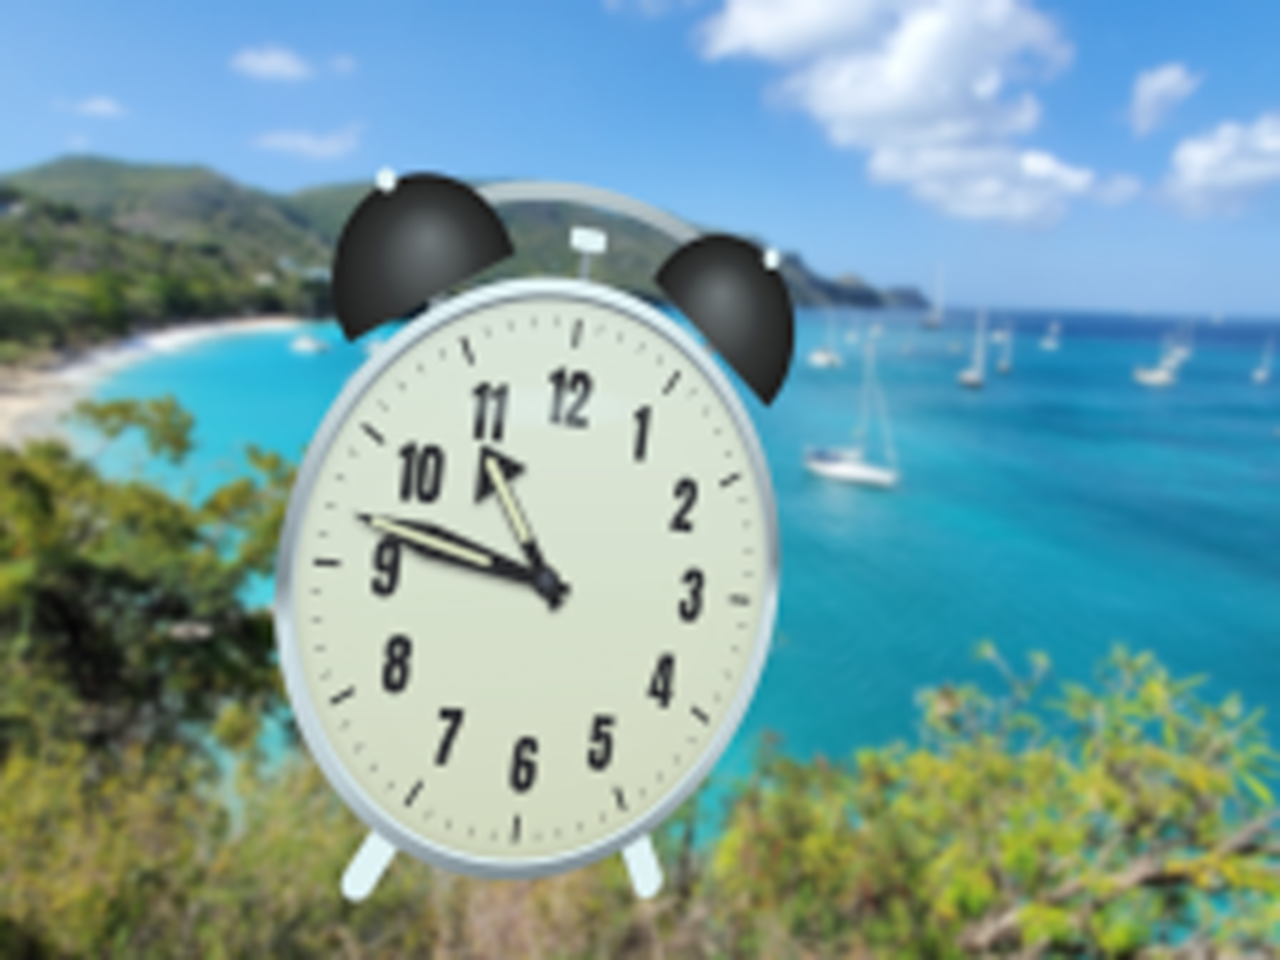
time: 10:47
